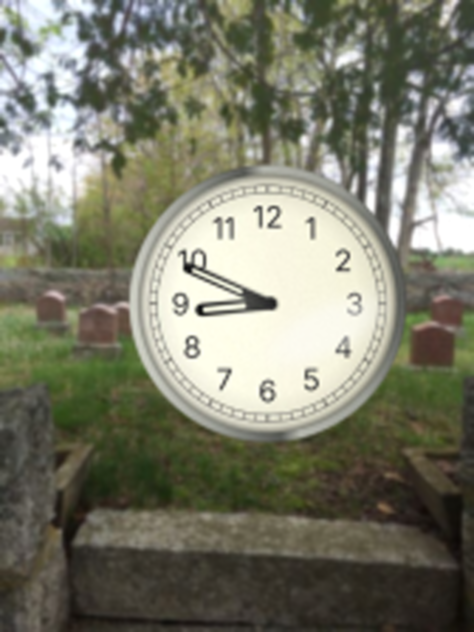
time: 8:49
